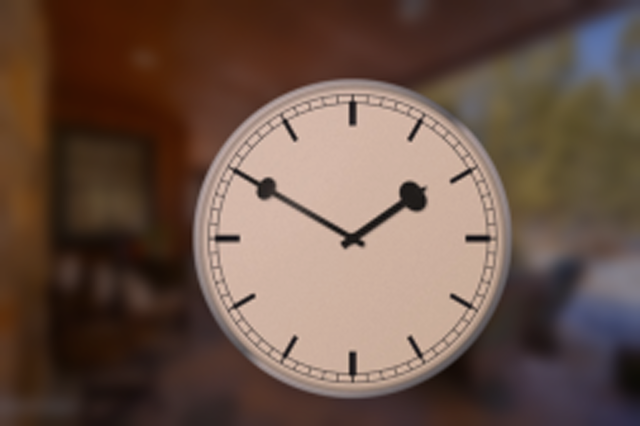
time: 1:50
